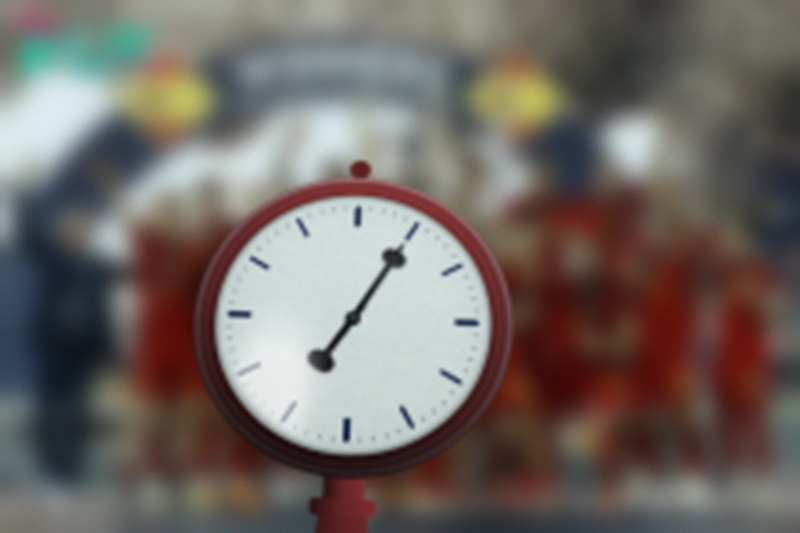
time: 7:05
